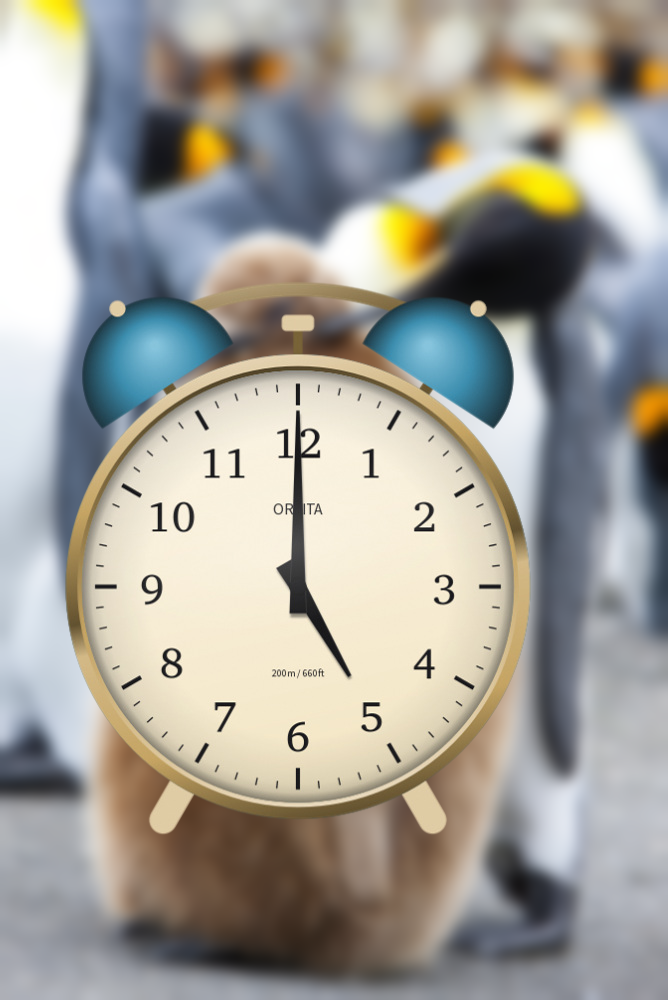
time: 5:00
